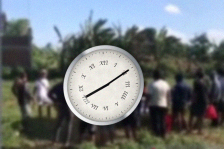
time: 8:10
